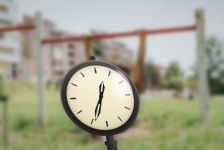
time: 12:34
